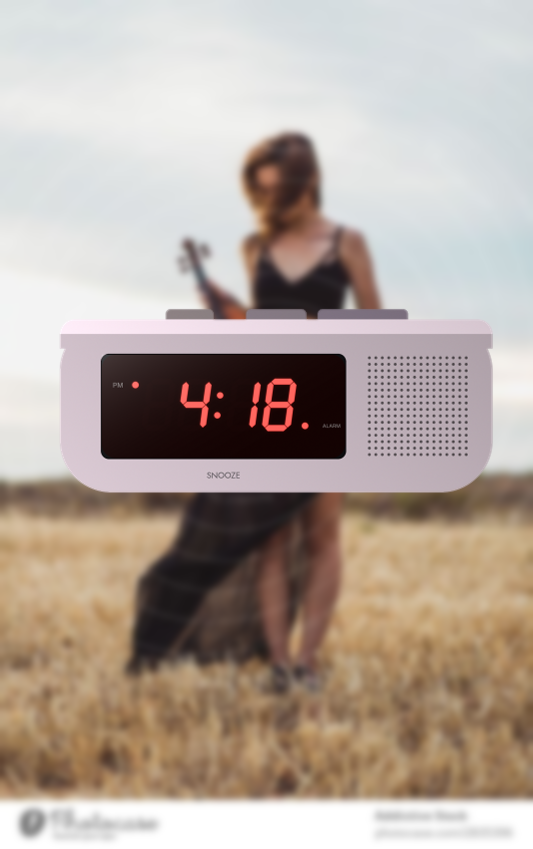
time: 4:18
